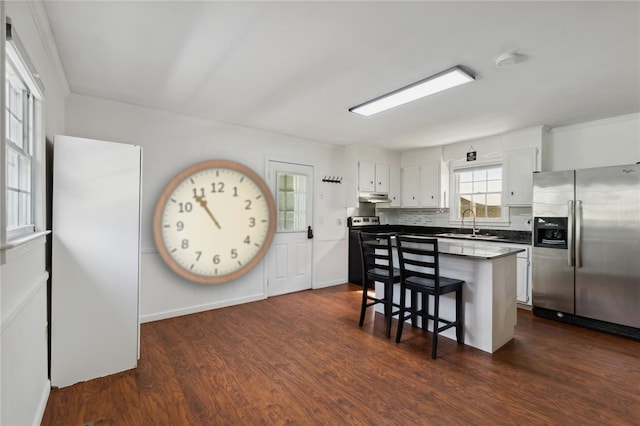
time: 10:54
